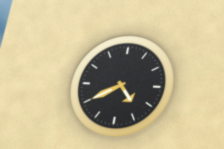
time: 4:40
